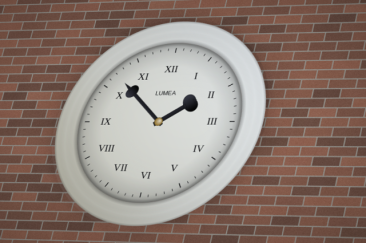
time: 1:52
